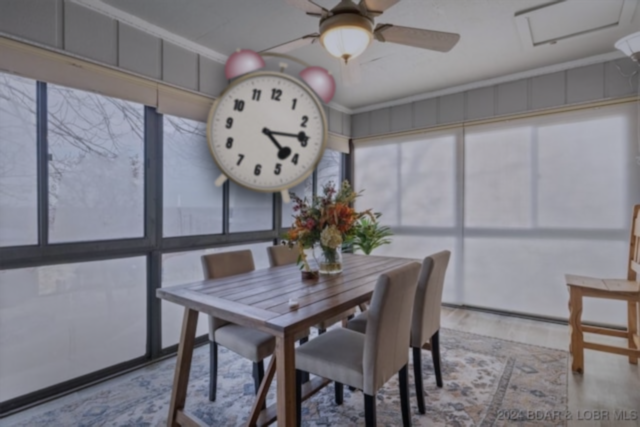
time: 4:14
